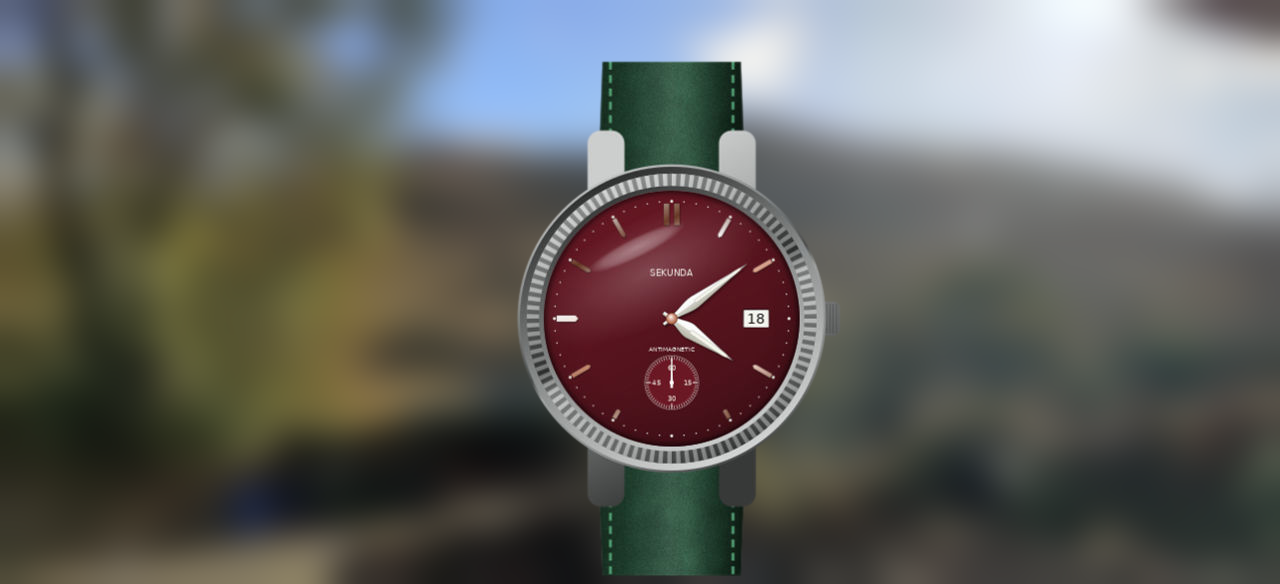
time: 4:09
